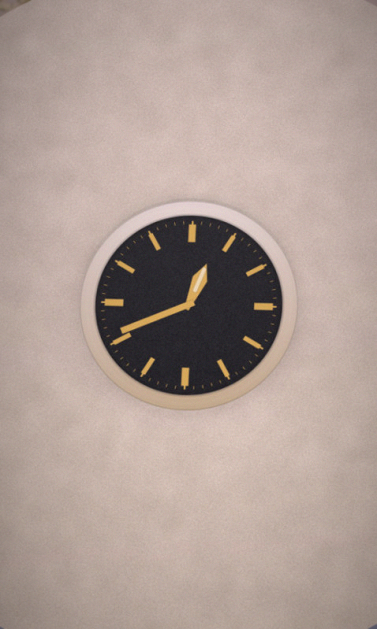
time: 12:41
